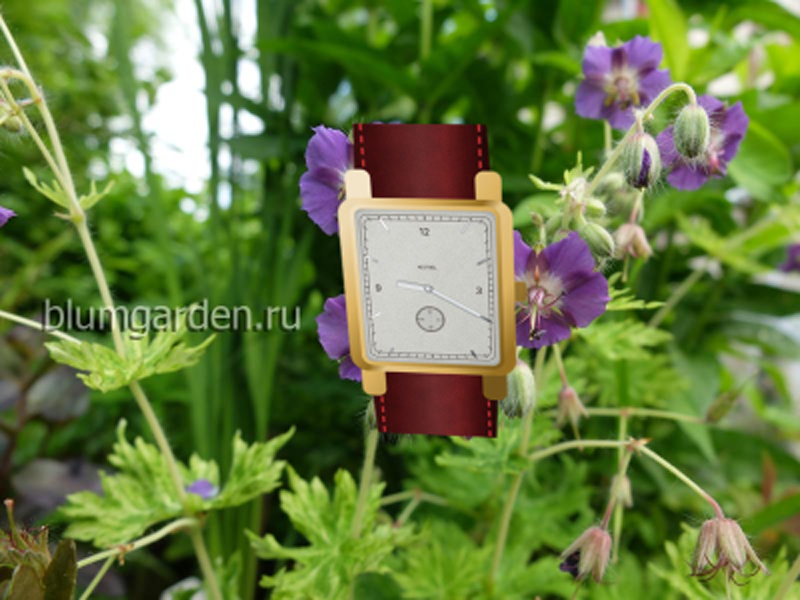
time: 9:20
